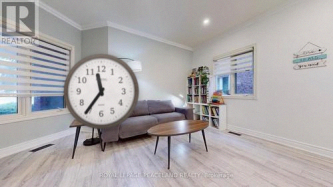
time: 11:36
